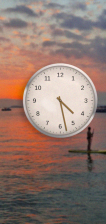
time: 4:28
